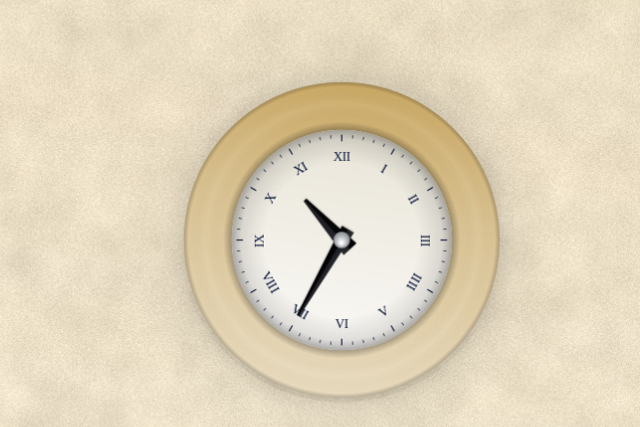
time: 10:35
